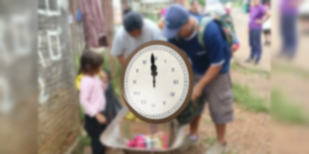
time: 11:59
